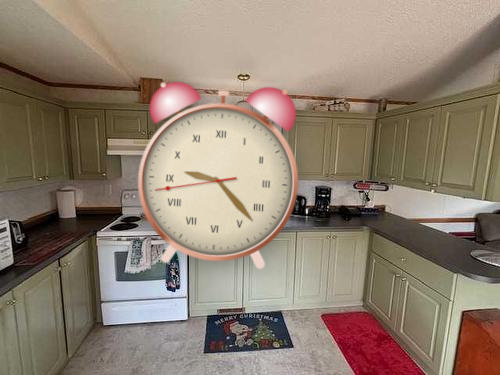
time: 9:22:43
